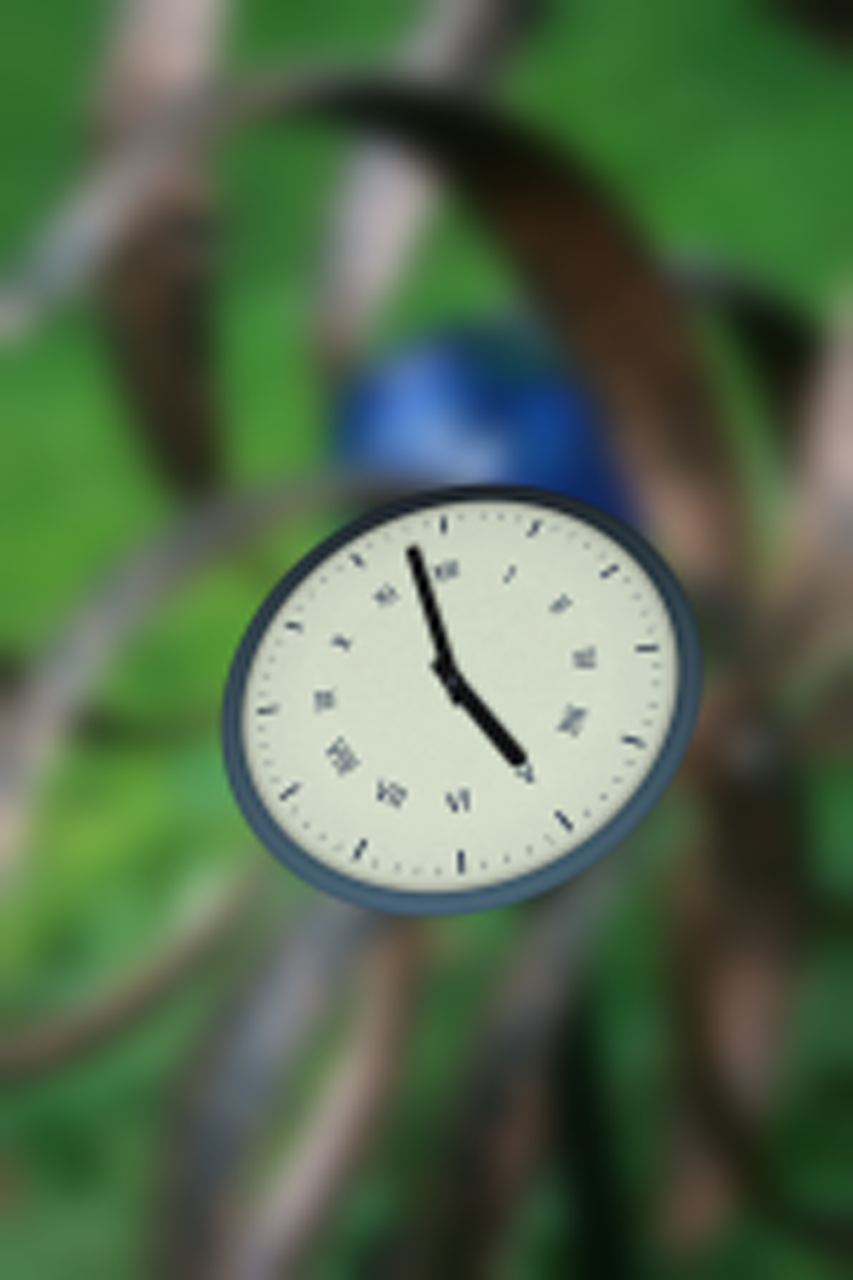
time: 4:58
